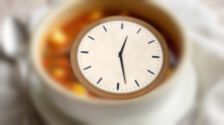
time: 12:28
